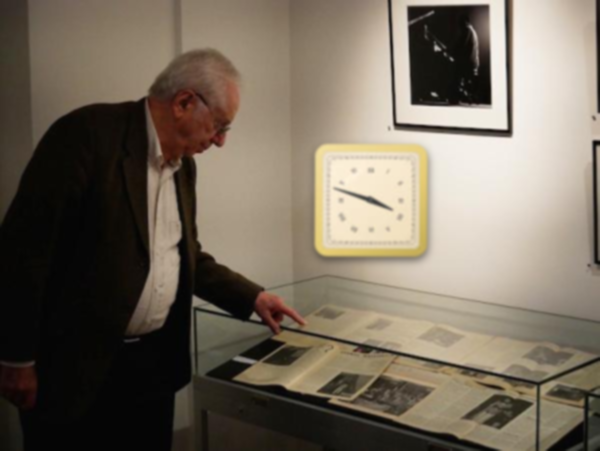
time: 3:48
